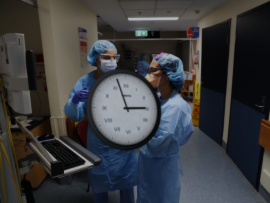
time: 2:57
